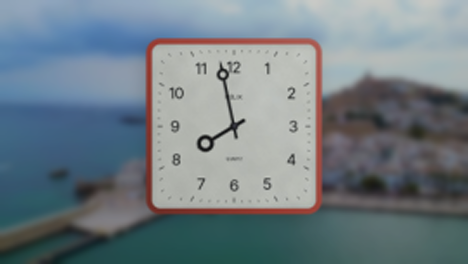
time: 7:58
